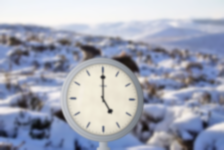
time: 5:00
